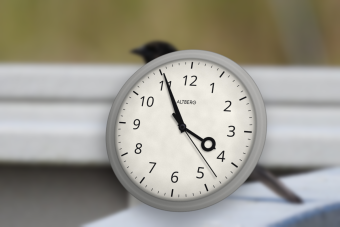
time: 3:55:23
